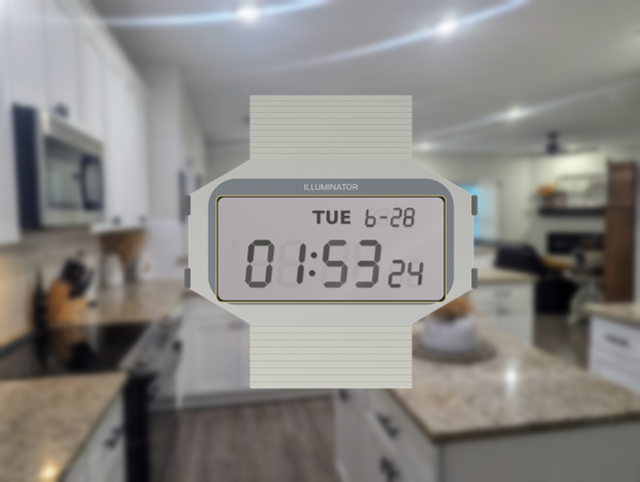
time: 1:53:24
